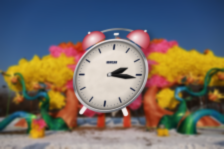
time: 2:16
